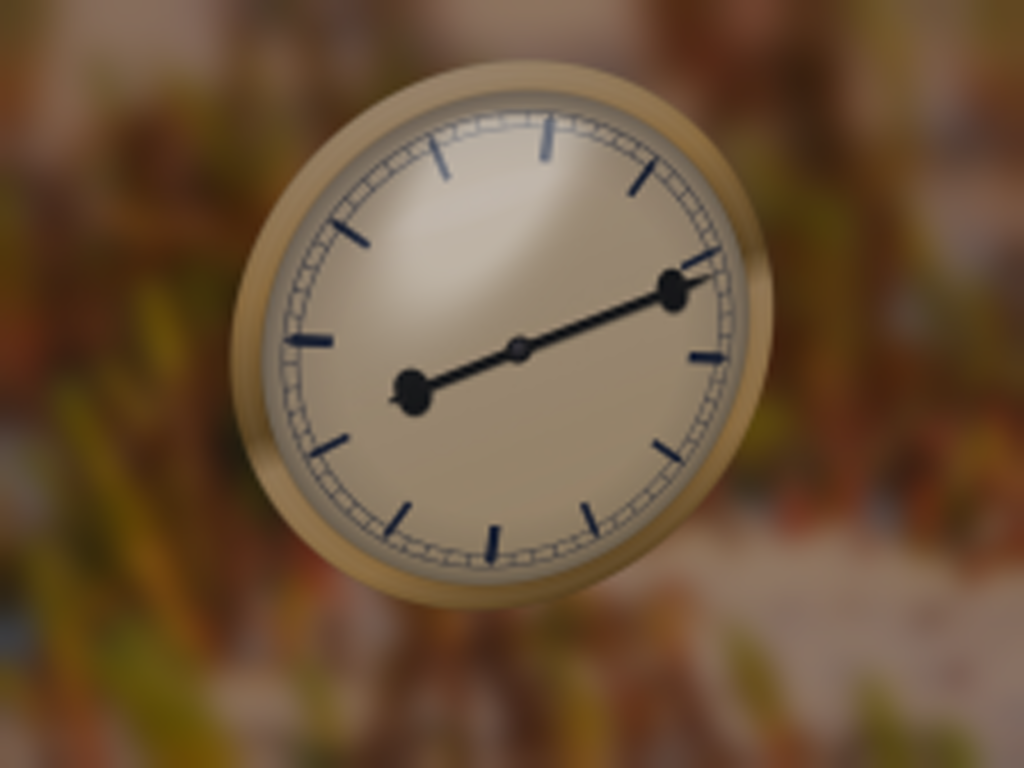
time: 8:11
